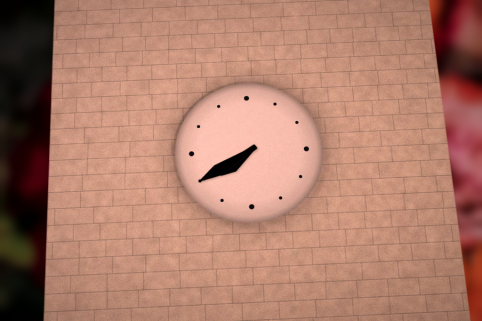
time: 7:40
